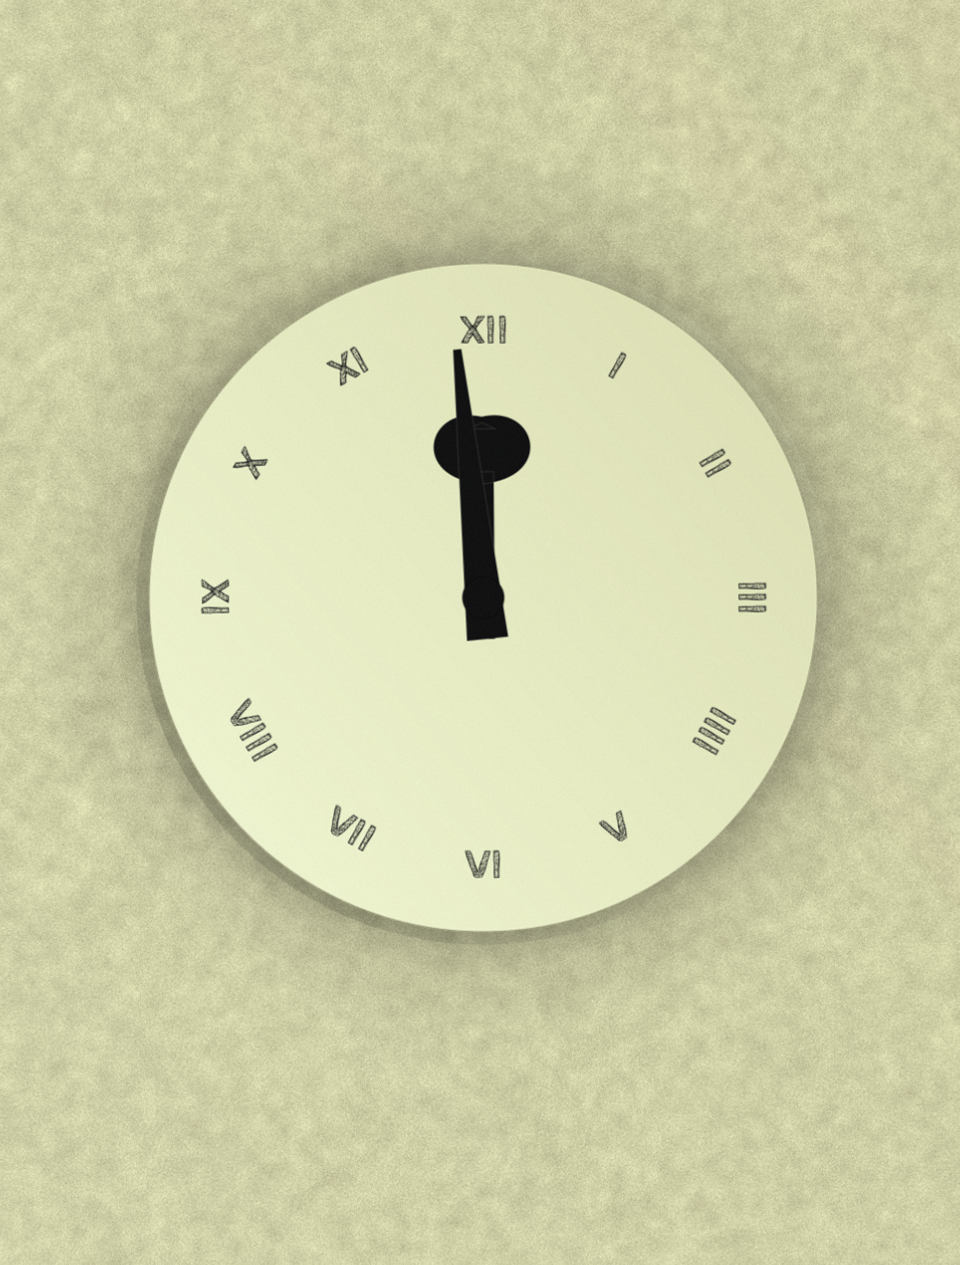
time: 11:59
